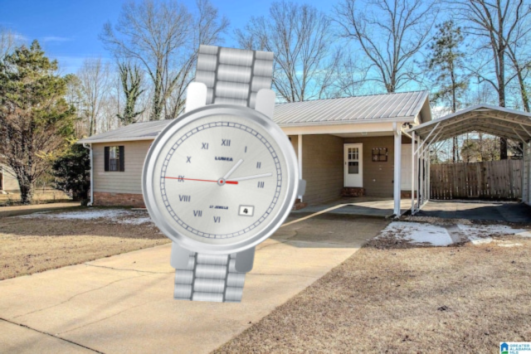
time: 1:12:45
